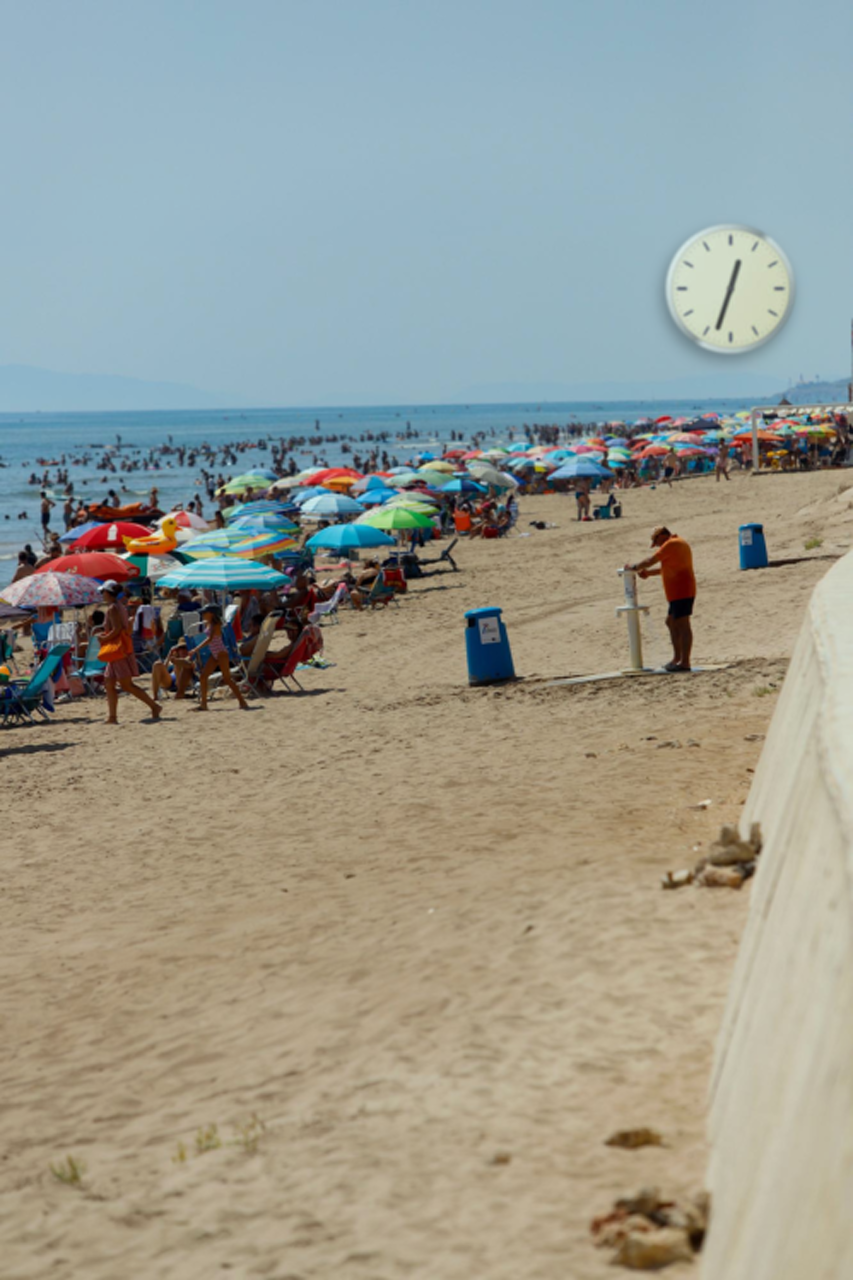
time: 12:33
